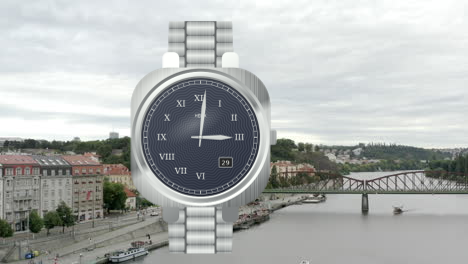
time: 3:01
